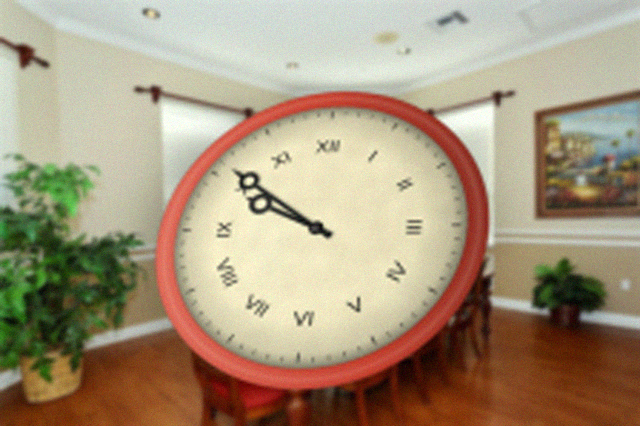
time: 9:51
